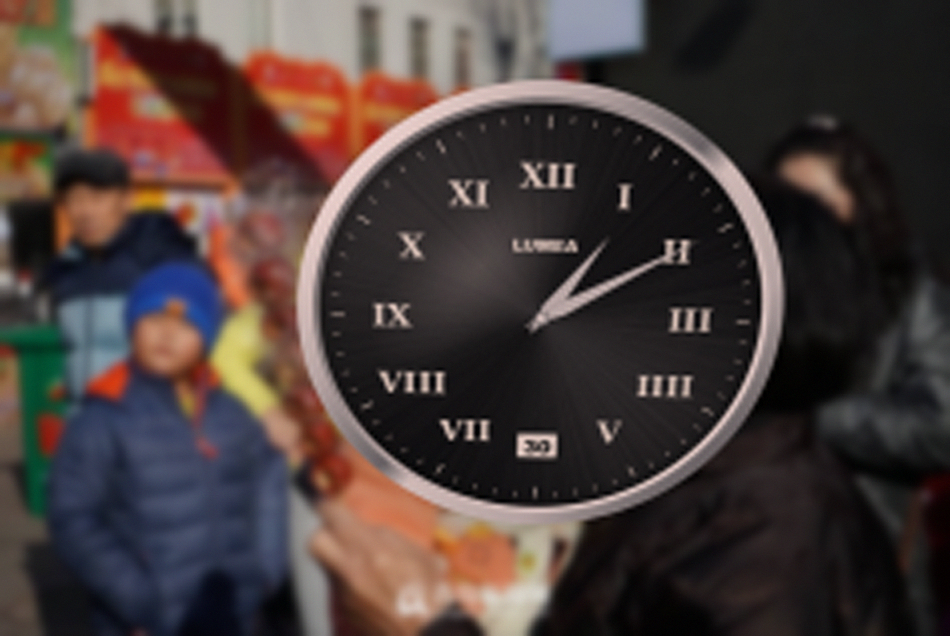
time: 1:10
